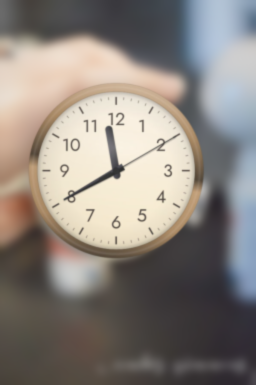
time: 11:40:10
